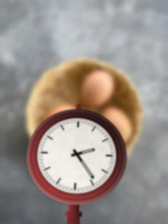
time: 2:24
